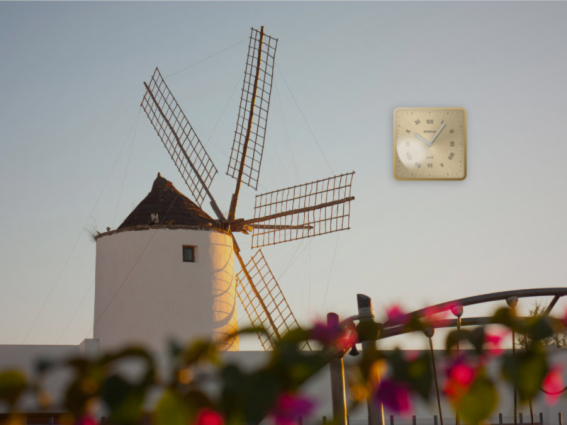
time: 10:06
